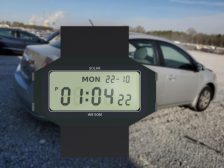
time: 1:04:22
